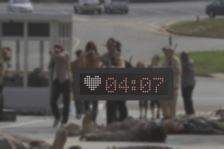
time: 4:07
